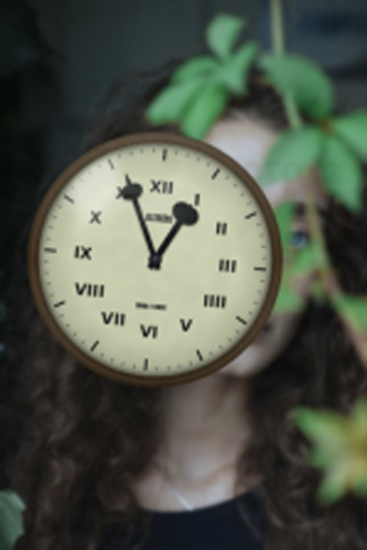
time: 12:56
